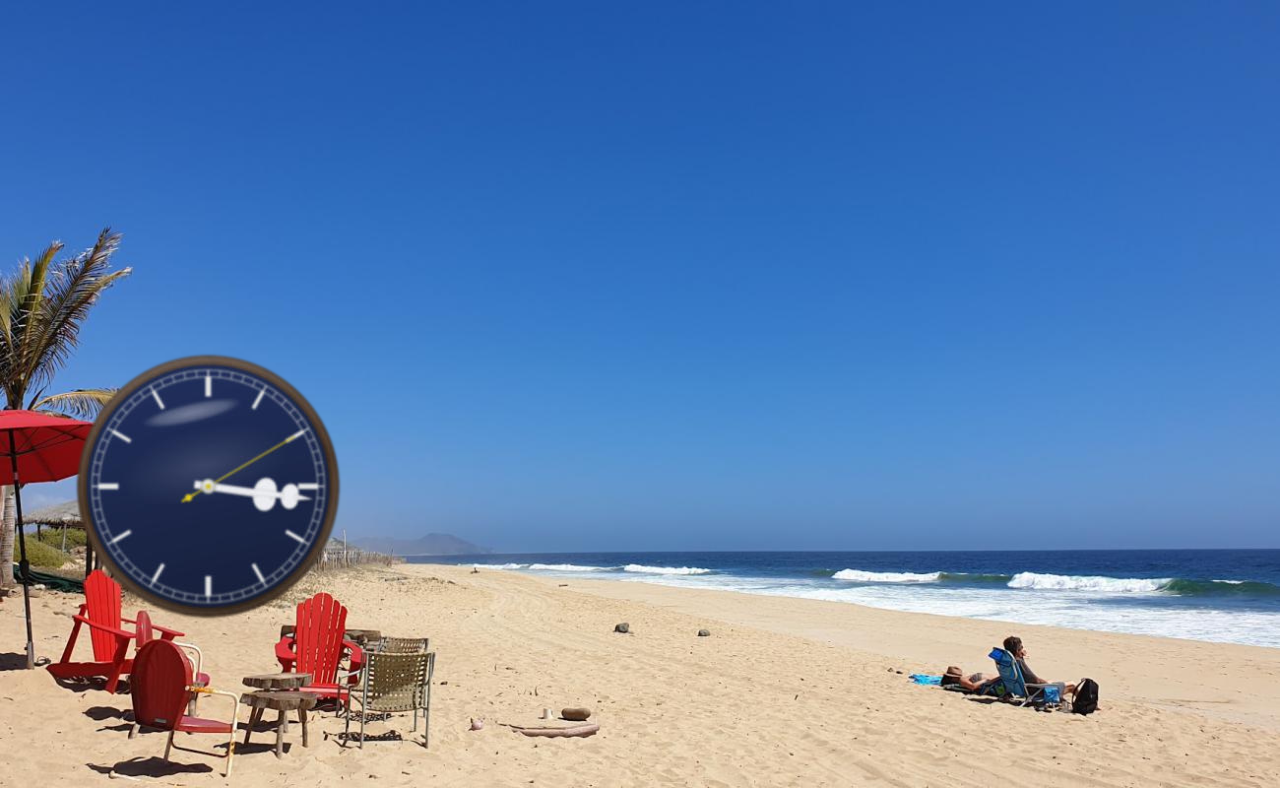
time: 3:16:10
